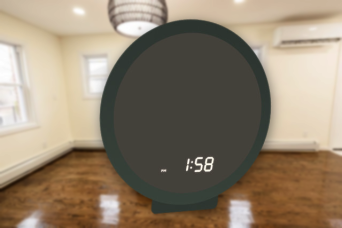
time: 1:58
